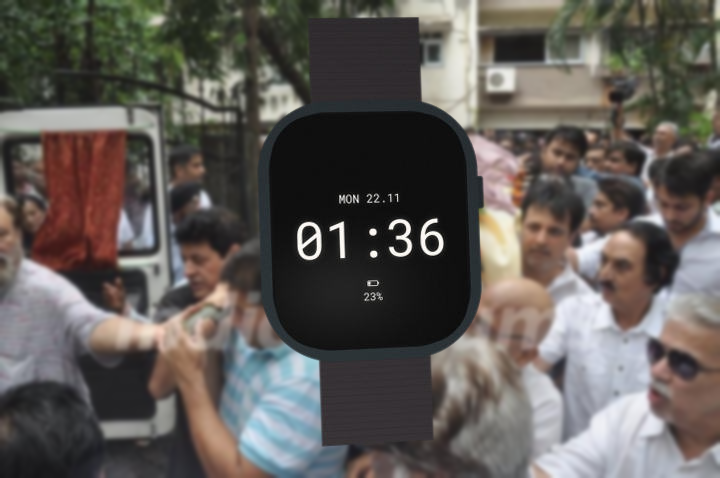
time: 1:36
